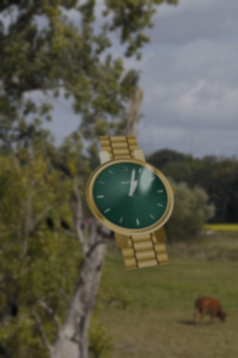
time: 1:03
